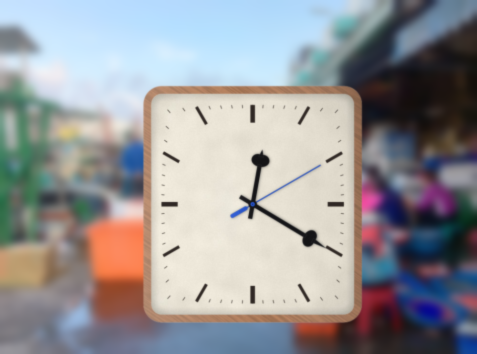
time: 12:20:10
